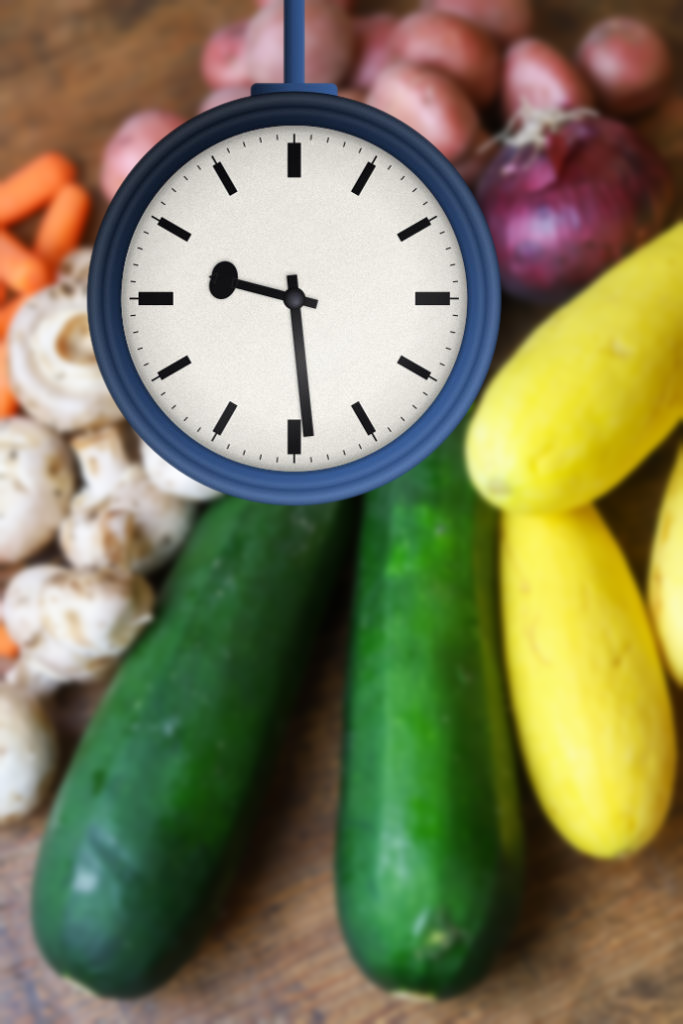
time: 9:29
